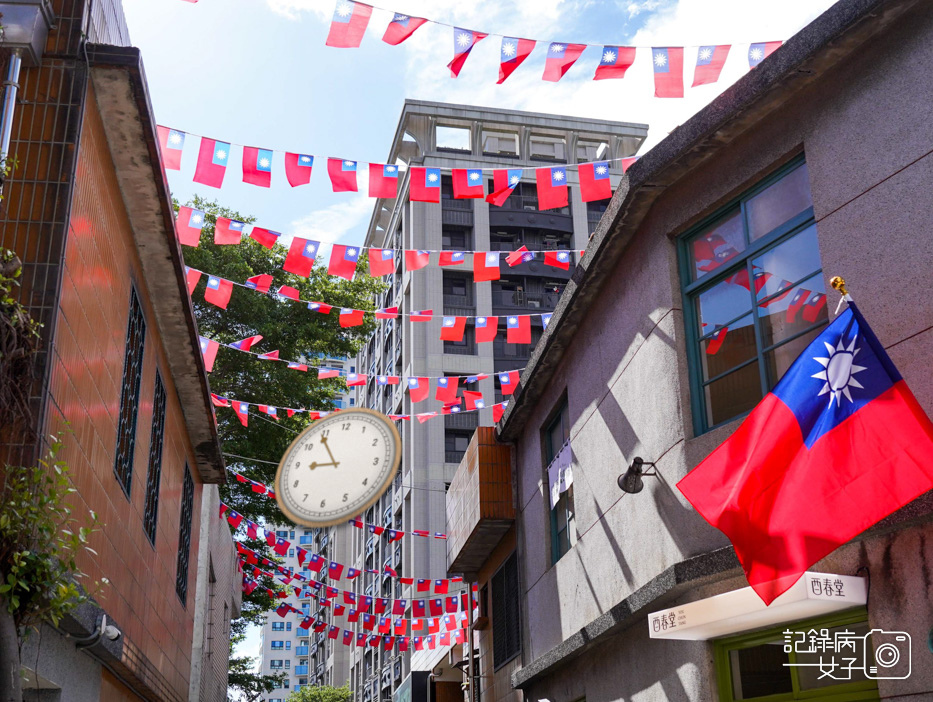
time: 8:54
